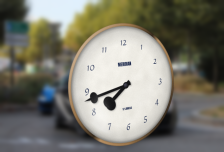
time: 7:43
